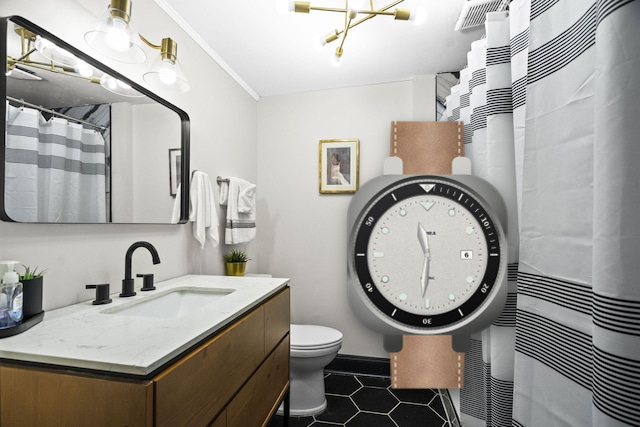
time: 11:31
